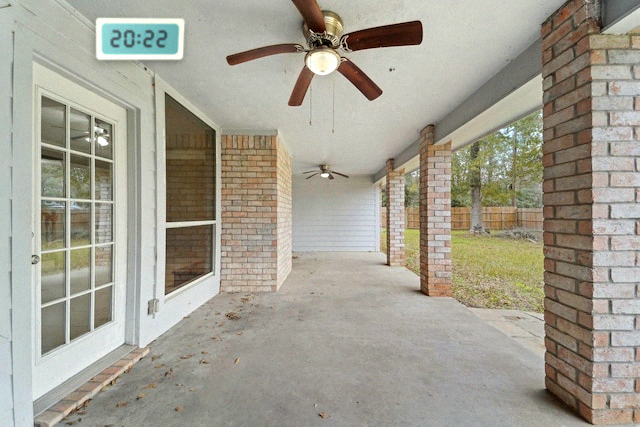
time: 20:22
